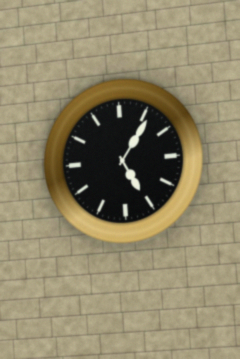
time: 5:06
